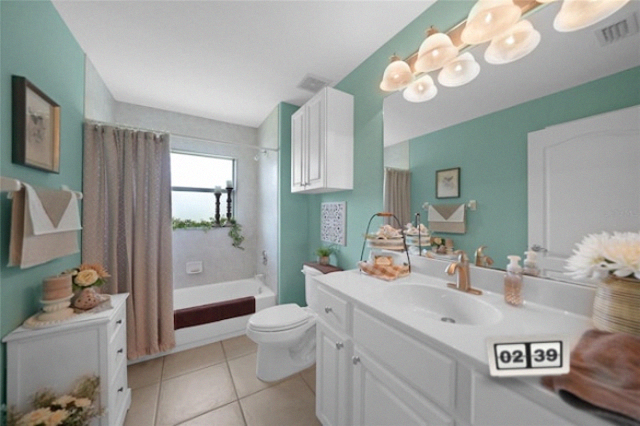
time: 2:39
